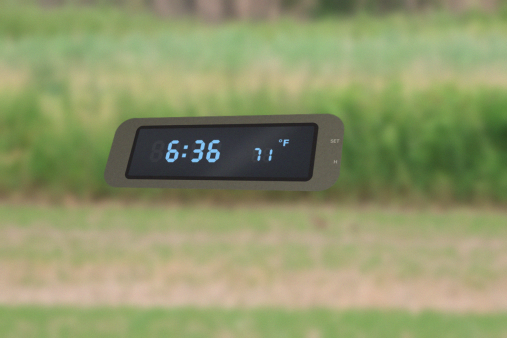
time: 6:36
